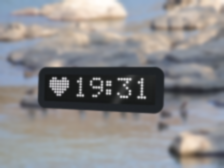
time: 19:31
